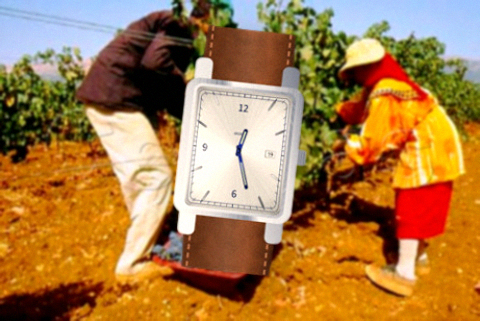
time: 12:27
